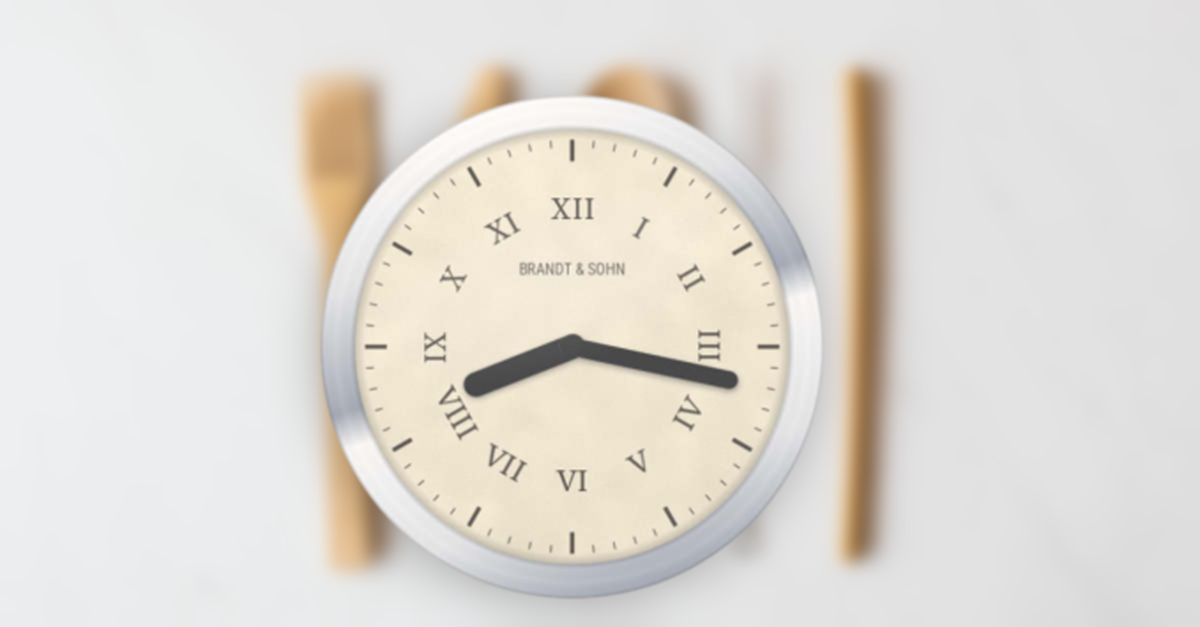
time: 8:17
